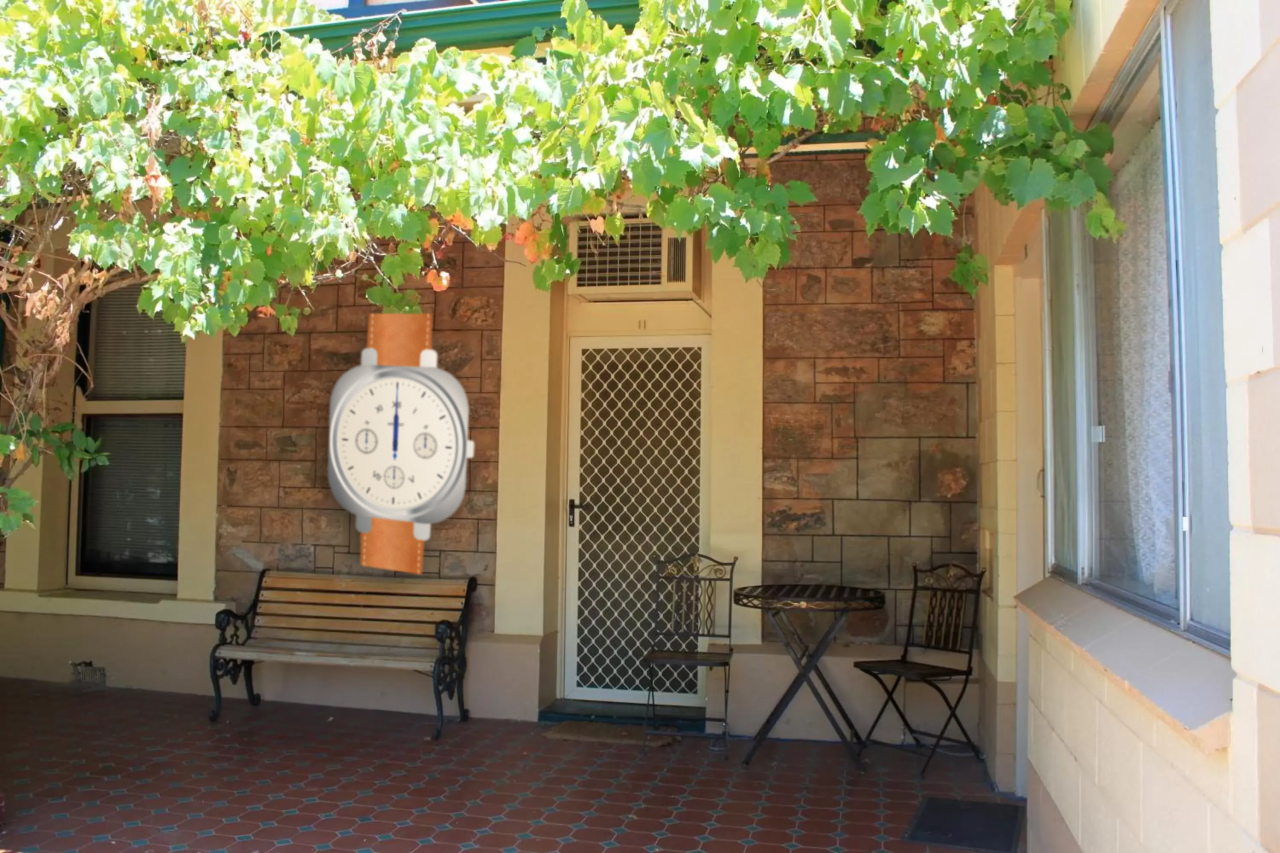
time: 12:00
